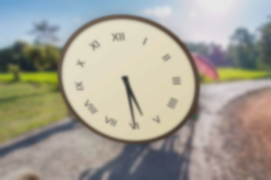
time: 5:30
